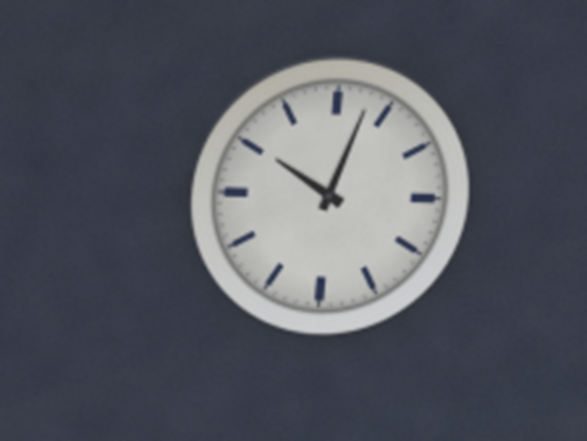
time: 10:03
